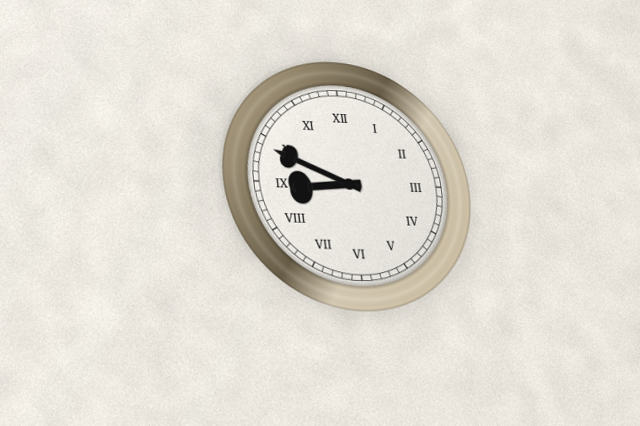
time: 8:49
